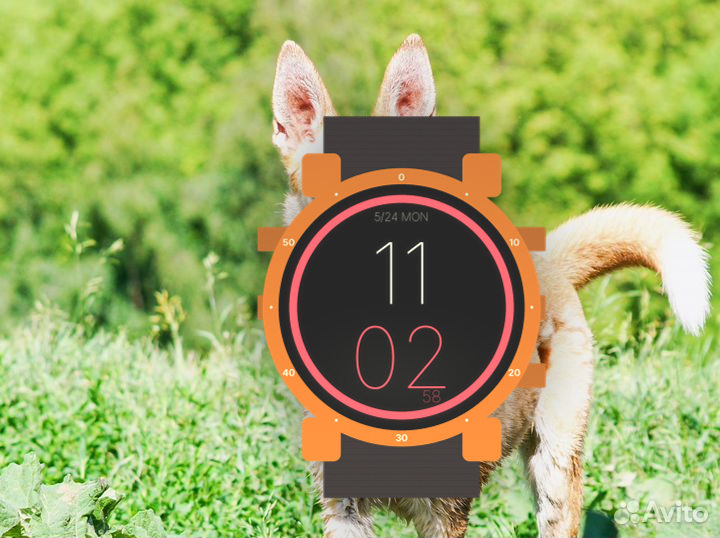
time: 11:02:58
